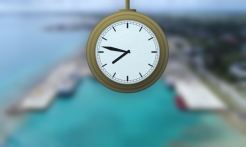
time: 7:47
